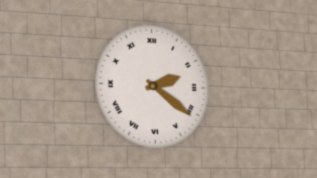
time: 2:21
